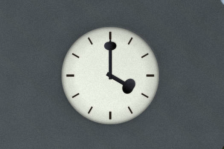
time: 4:00
